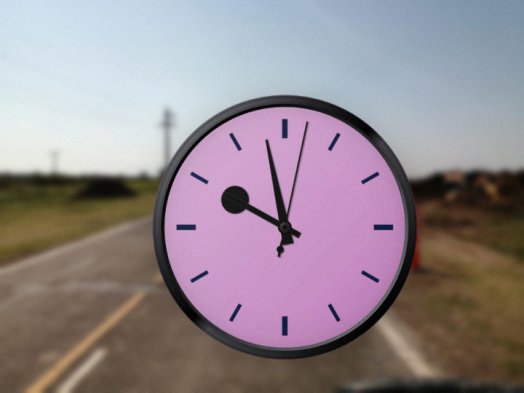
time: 9:58:02
